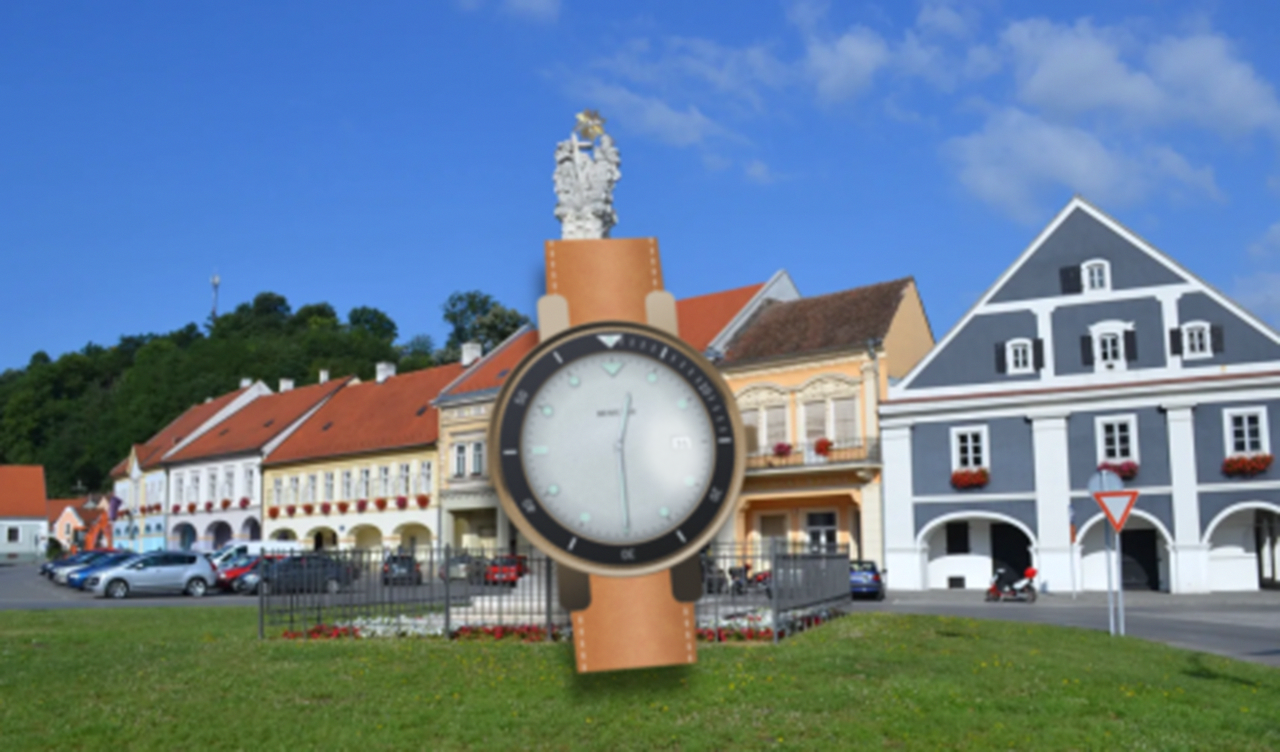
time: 12:30
